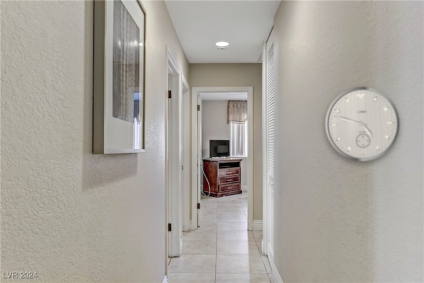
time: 4:48
